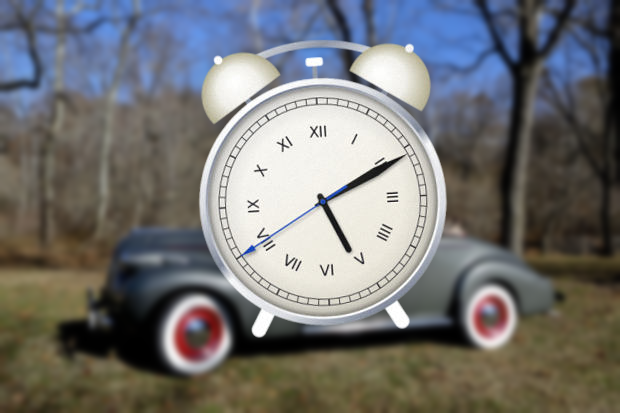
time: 5:10:40
